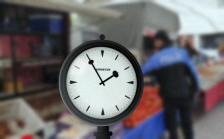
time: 1:55
